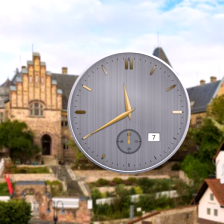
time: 11:40
